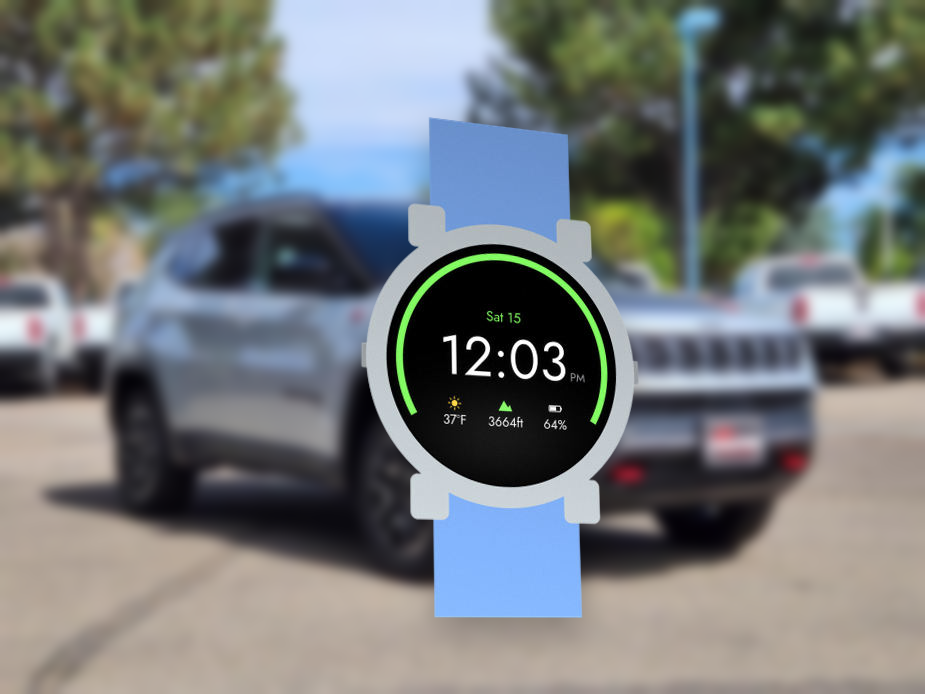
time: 12:03
